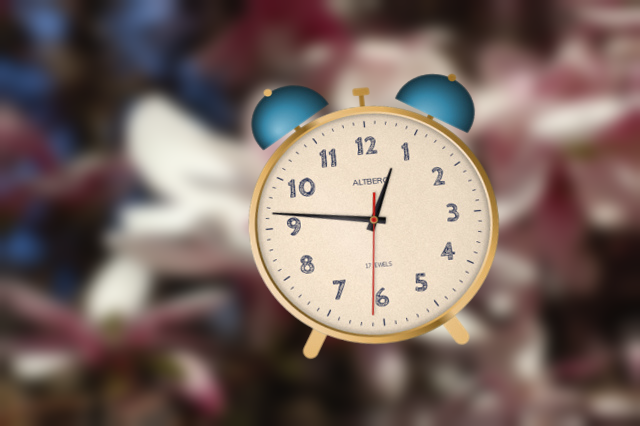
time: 12:46:31
